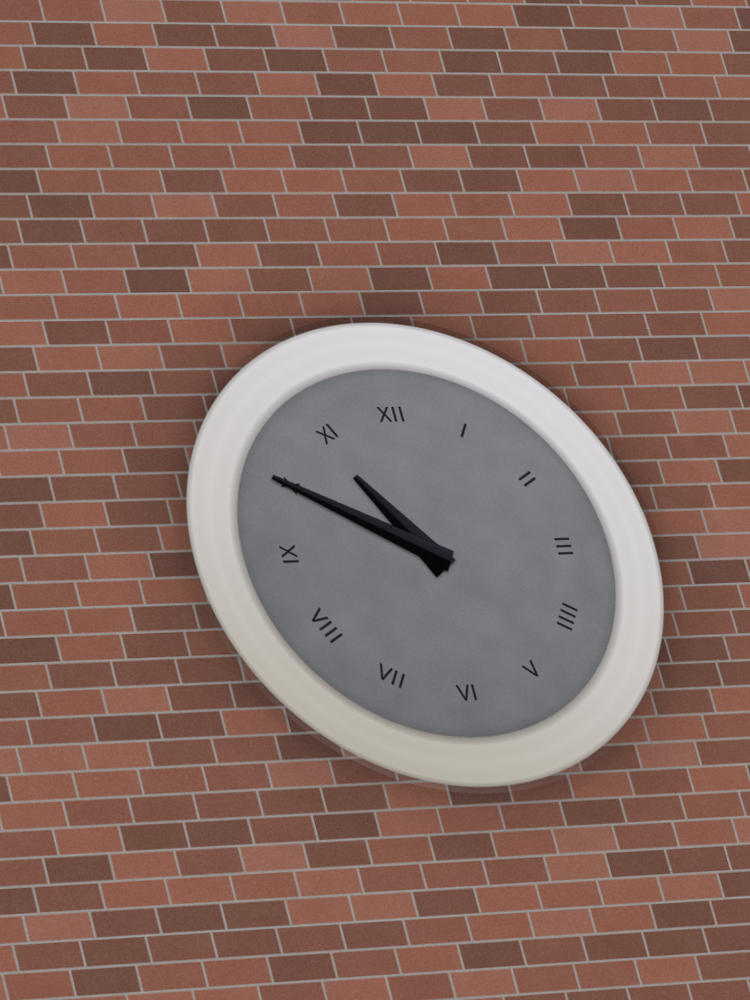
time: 10:50
